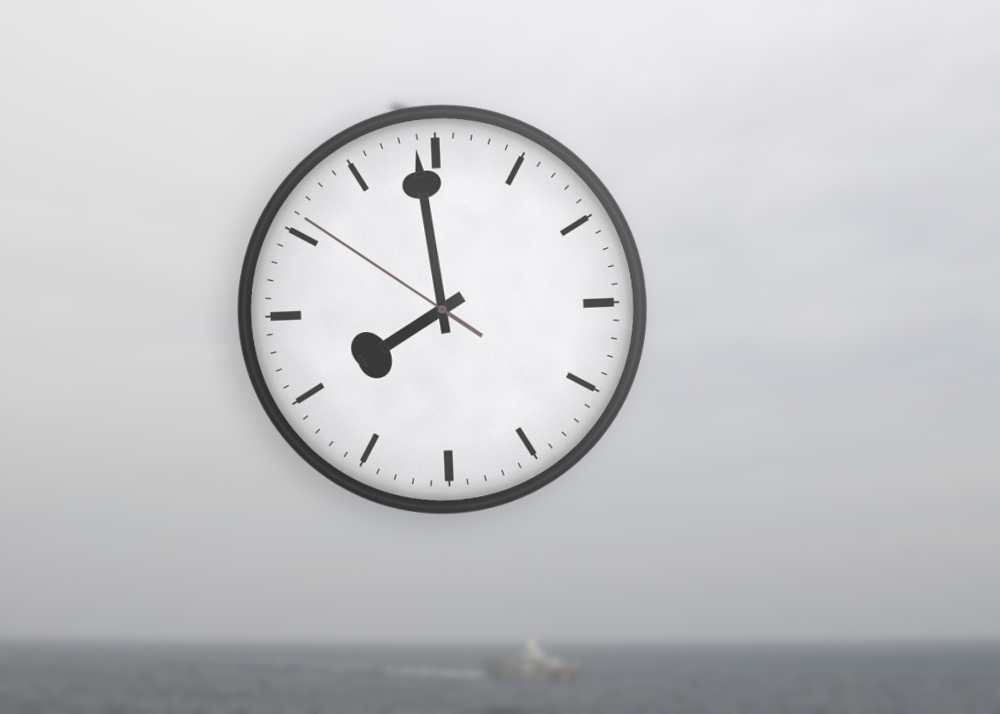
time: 7:58:51
